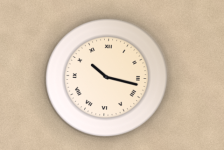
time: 10:17
